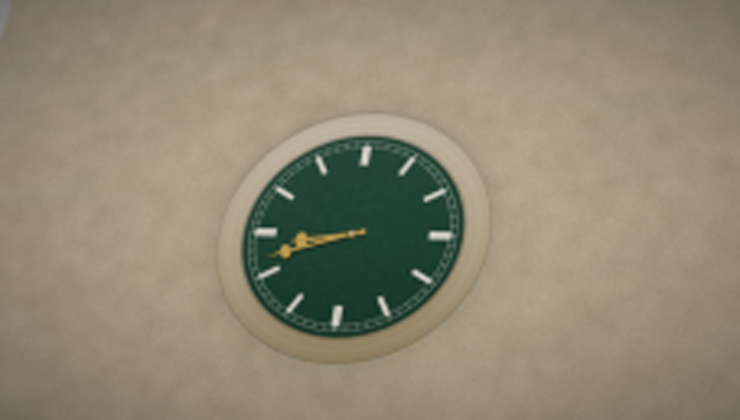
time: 8:42
